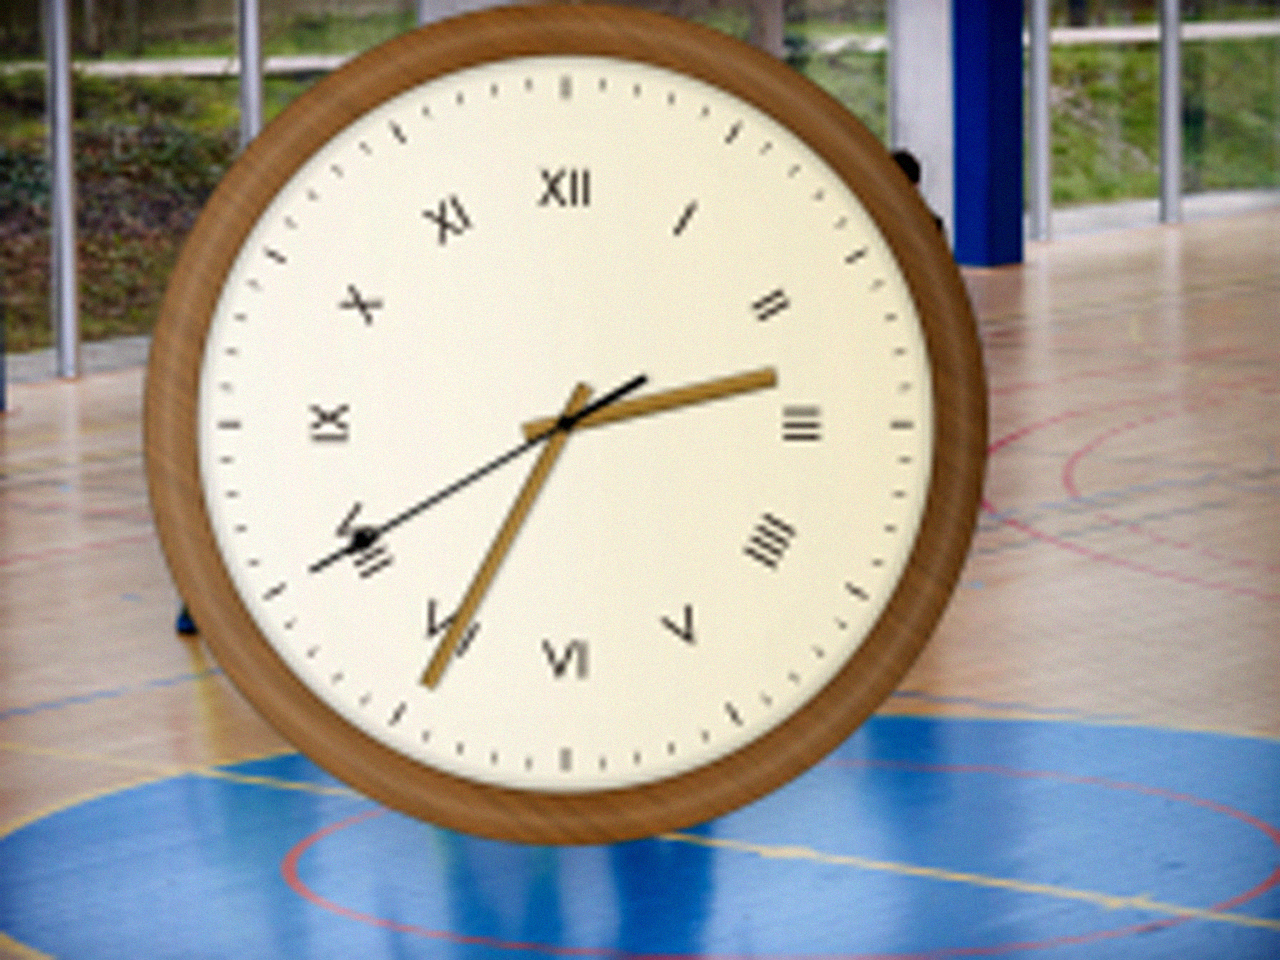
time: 2:34:40
